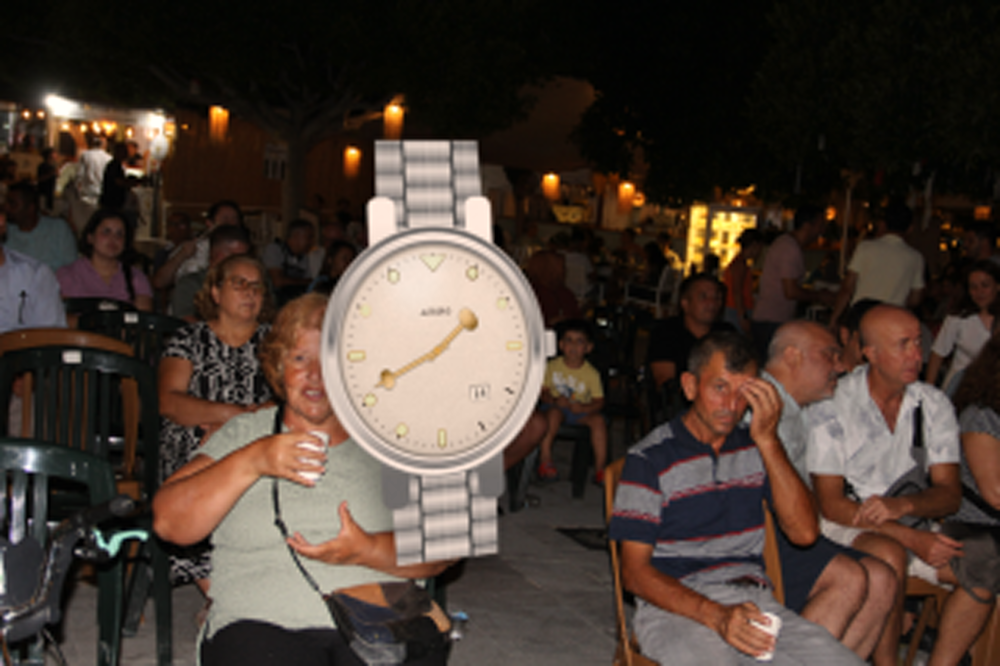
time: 1:41
